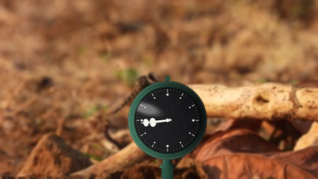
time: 8:44
